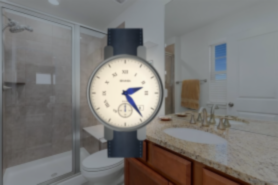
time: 2:24
